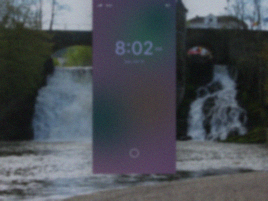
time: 8:02
